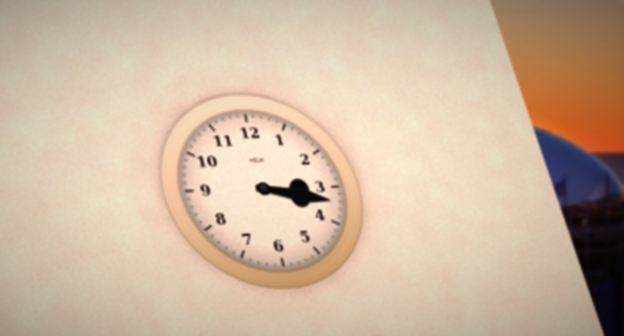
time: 3:17
